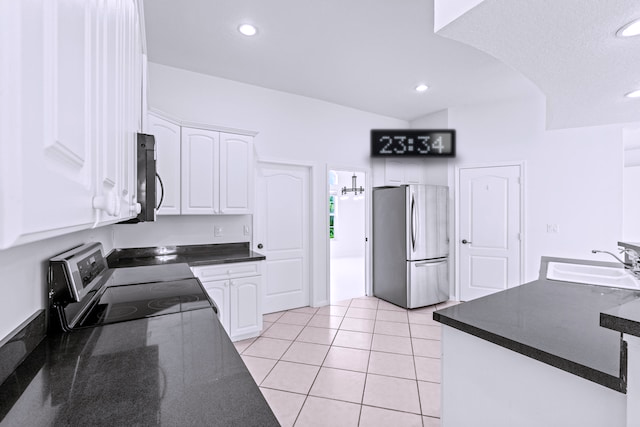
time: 23:34
